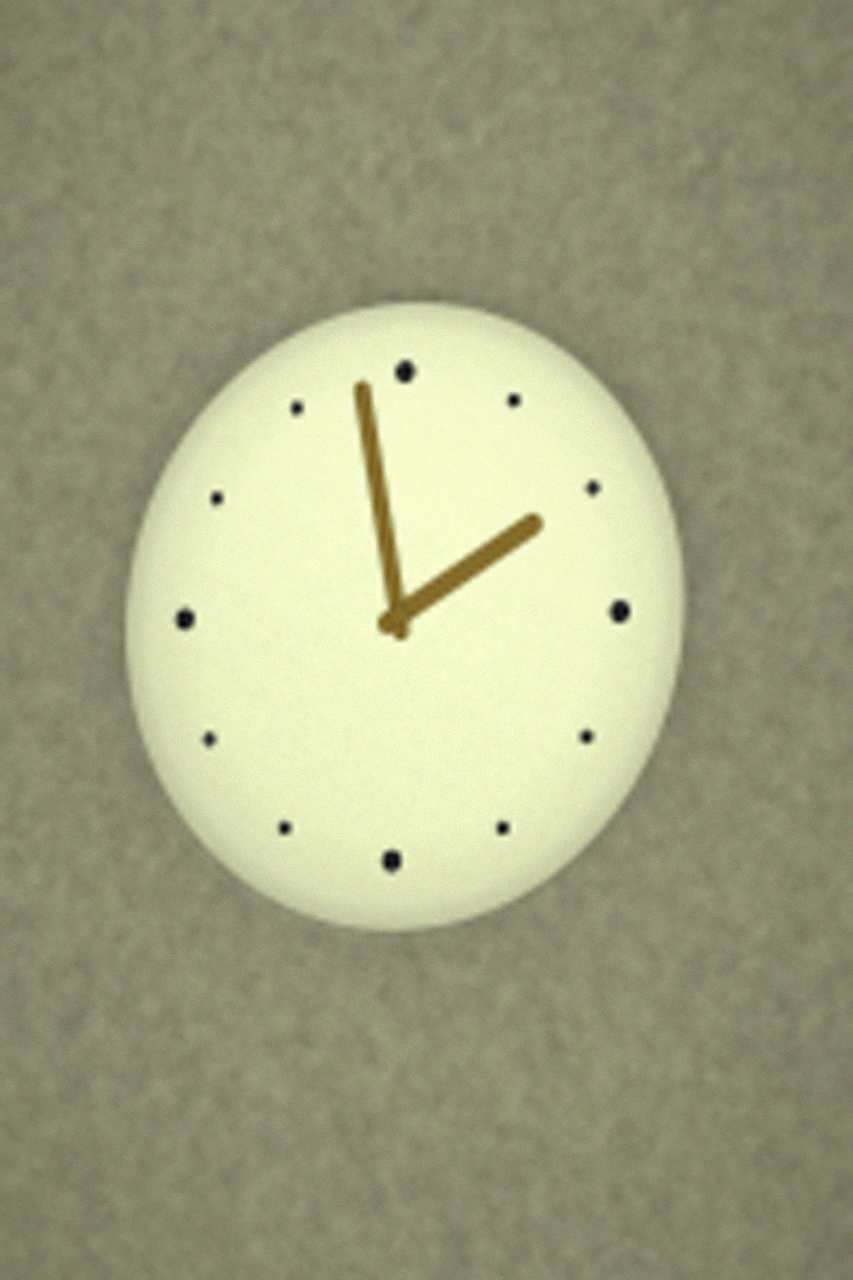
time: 1:58
